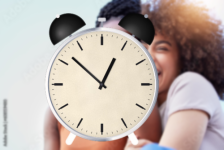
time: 12:52
